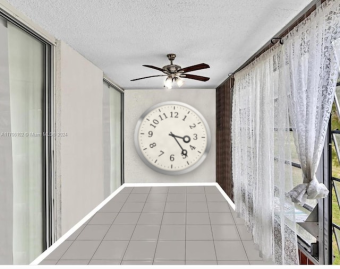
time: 3:24
